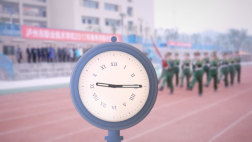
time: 9:15
